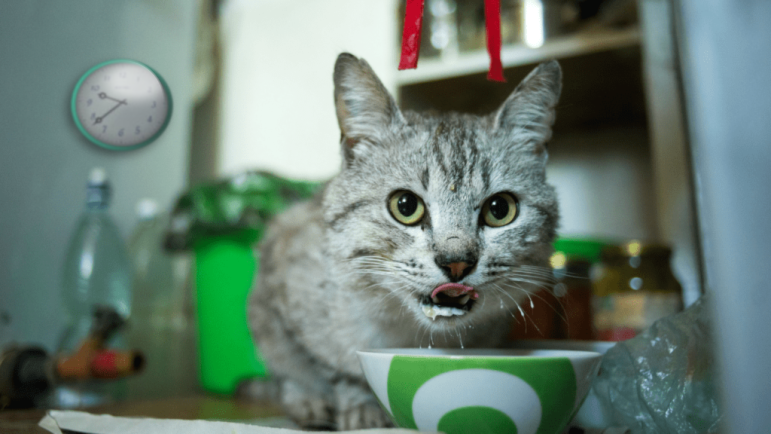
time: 9:38
